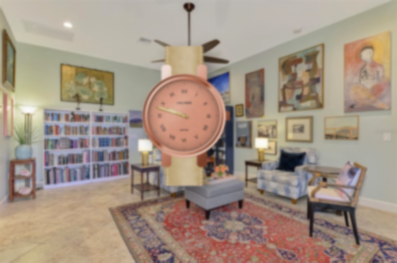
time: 9:48
